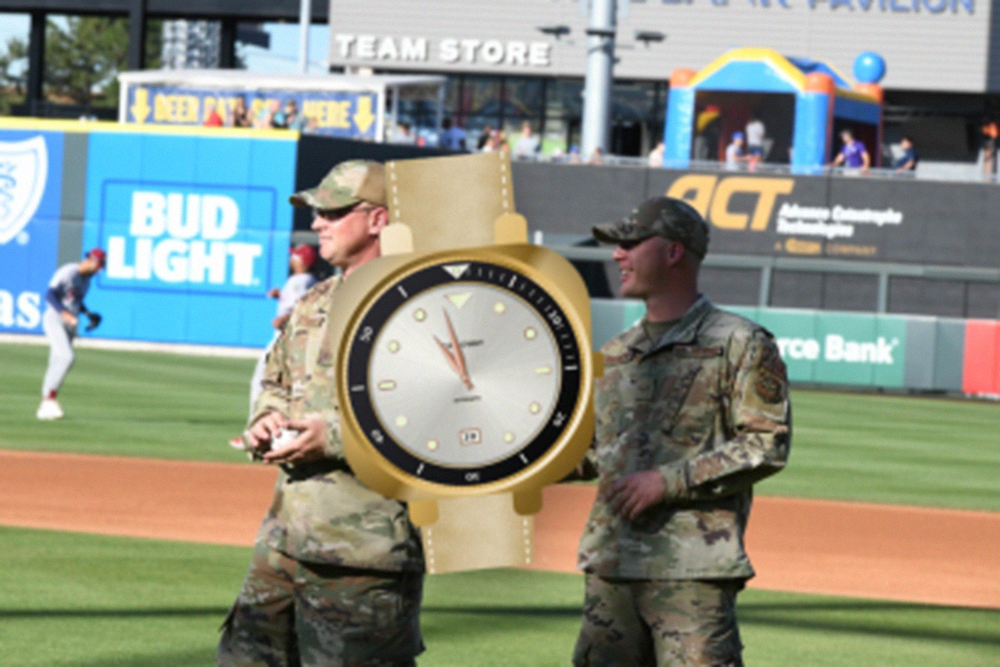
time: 10:58
